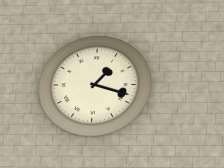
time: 1:18
